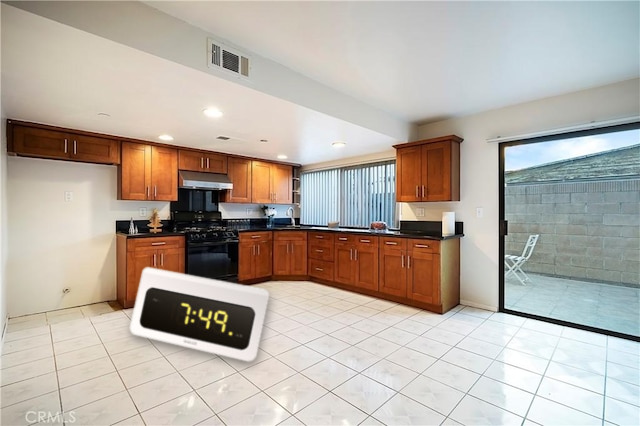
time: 7:49
